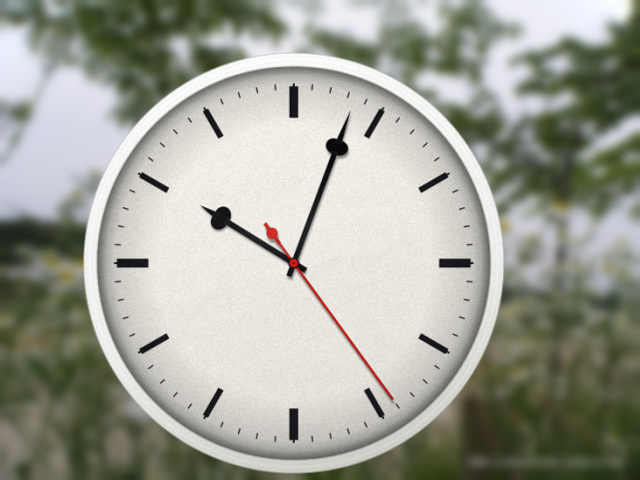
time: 10:03:24
